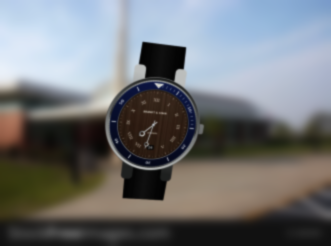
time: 7:32
